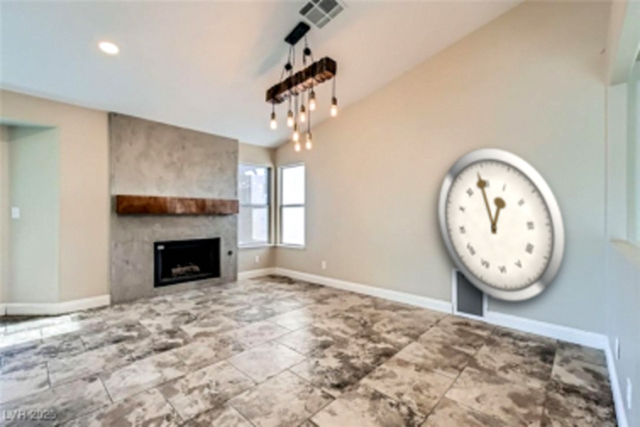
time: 12:59
